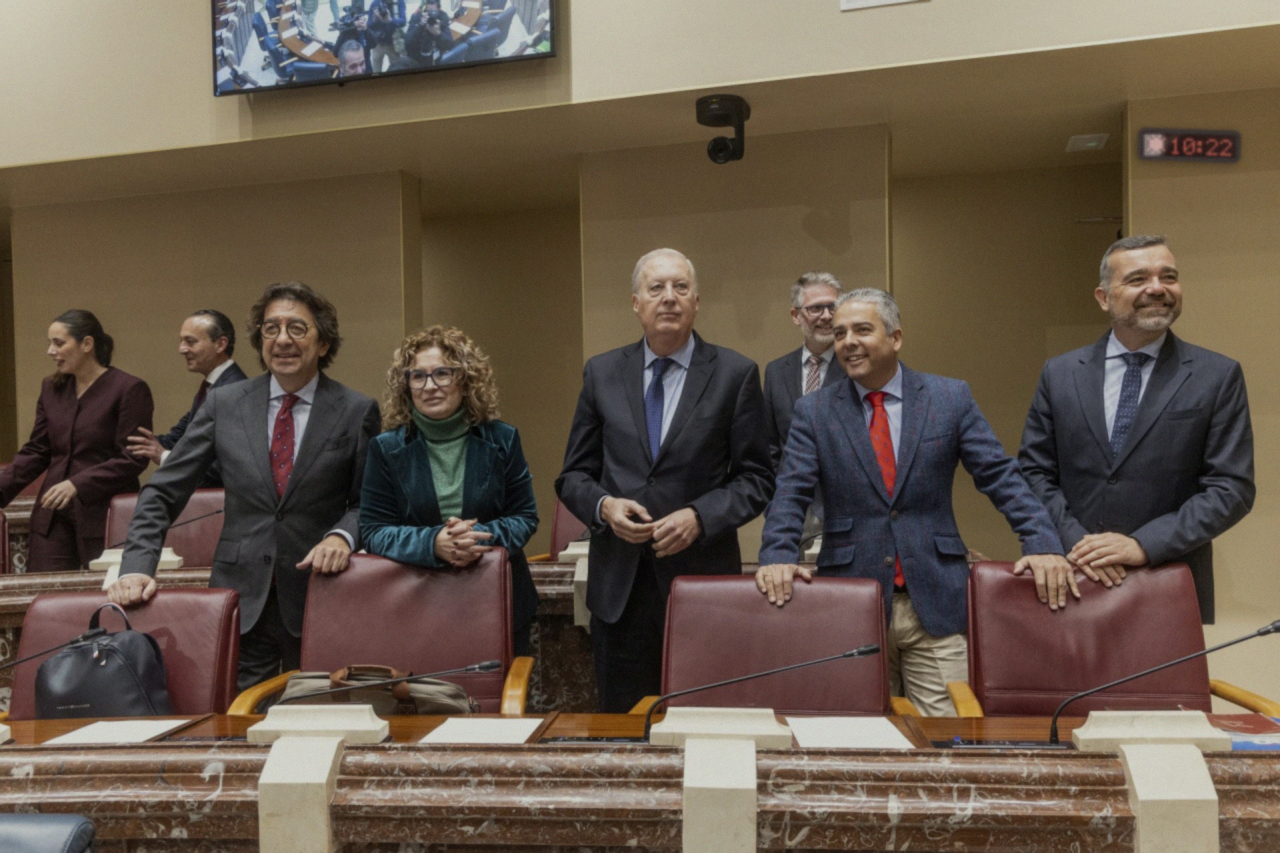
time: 10:22
